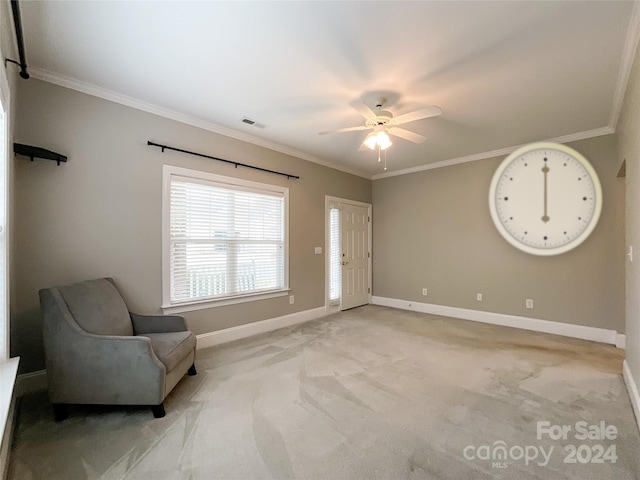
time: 6:00
